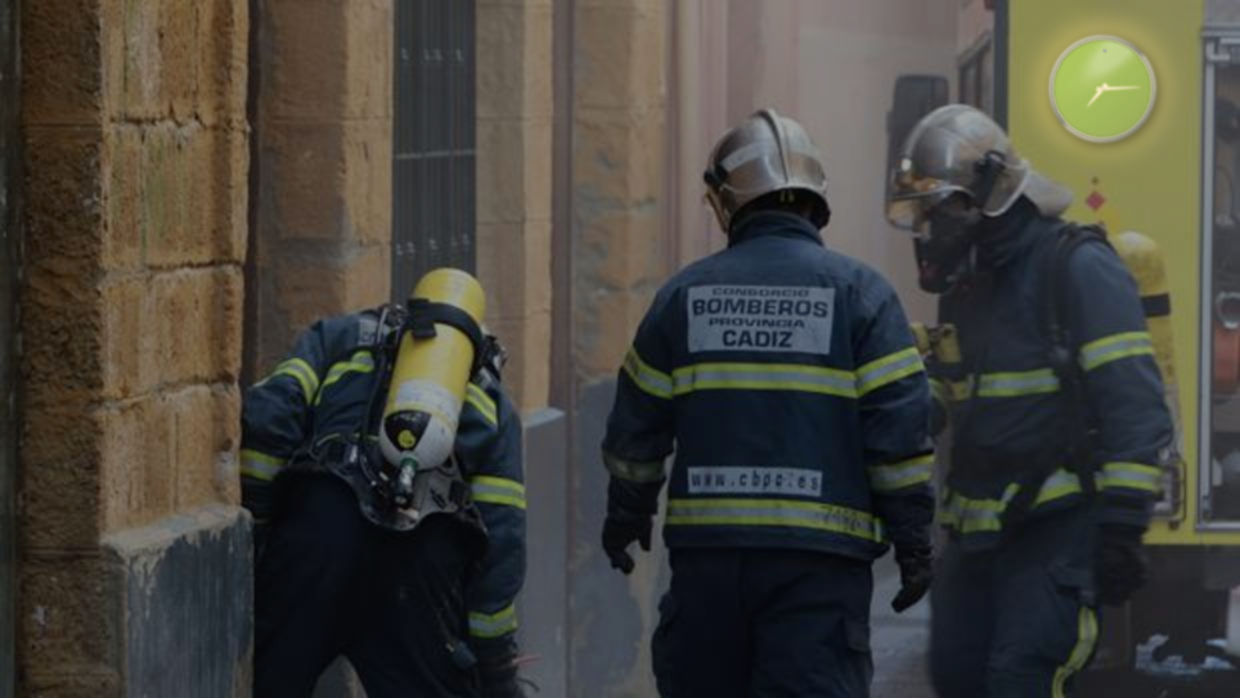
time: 7:14
